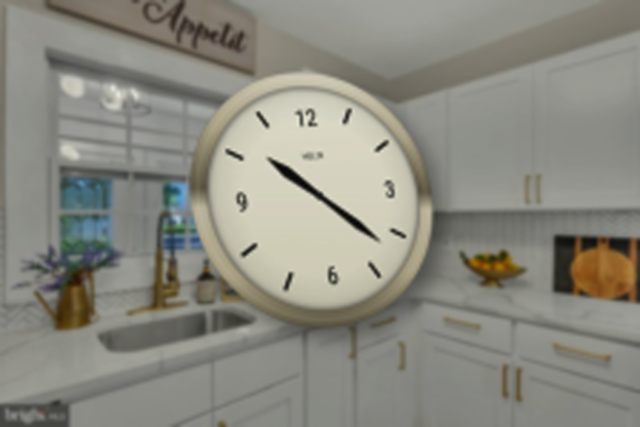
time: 10:22
